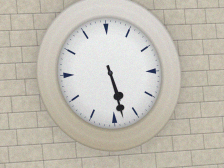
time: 5:28
